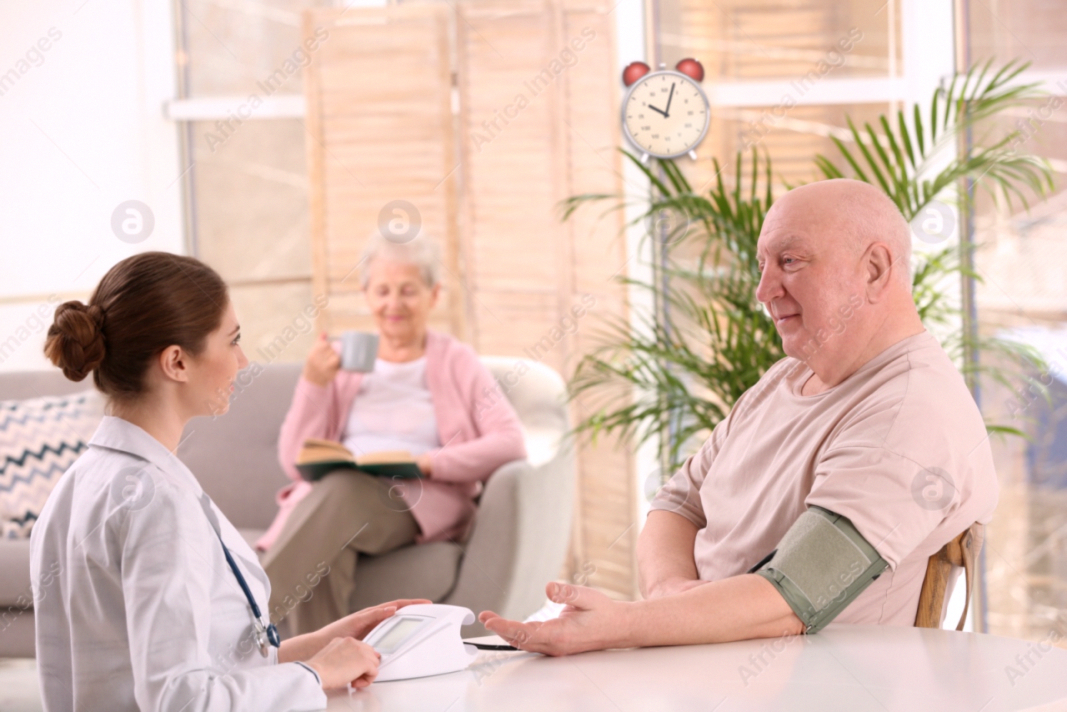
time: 10:03
